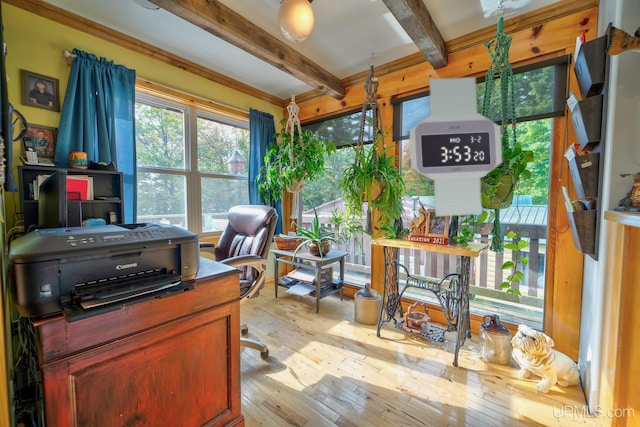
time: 3:53:20
